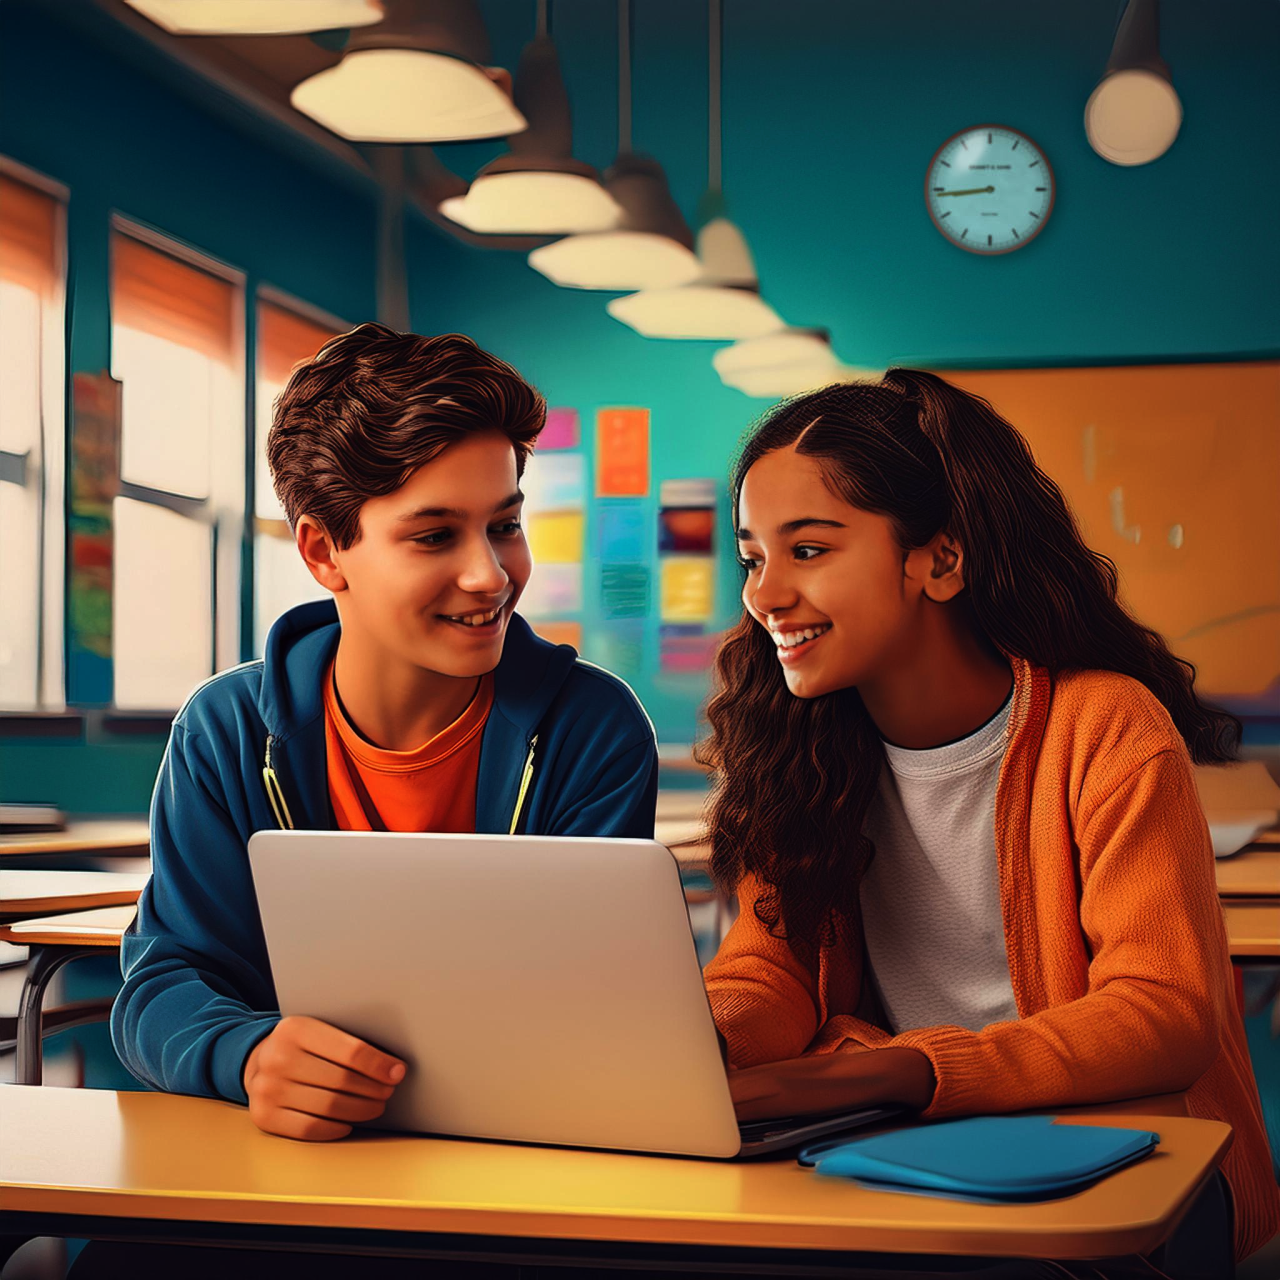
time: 8:44
